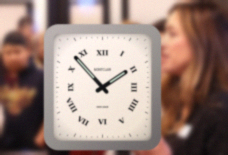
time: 1:53
